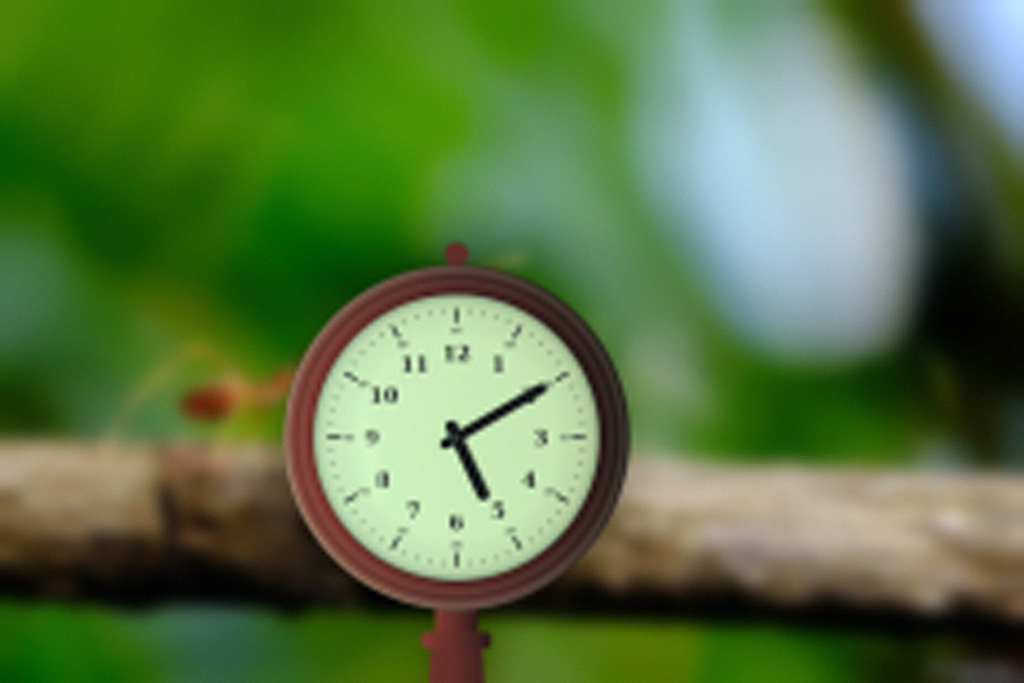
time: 5:10
